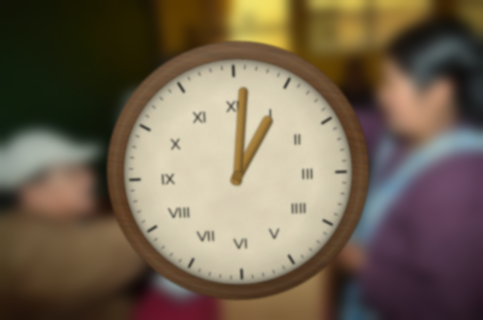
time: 1:01
